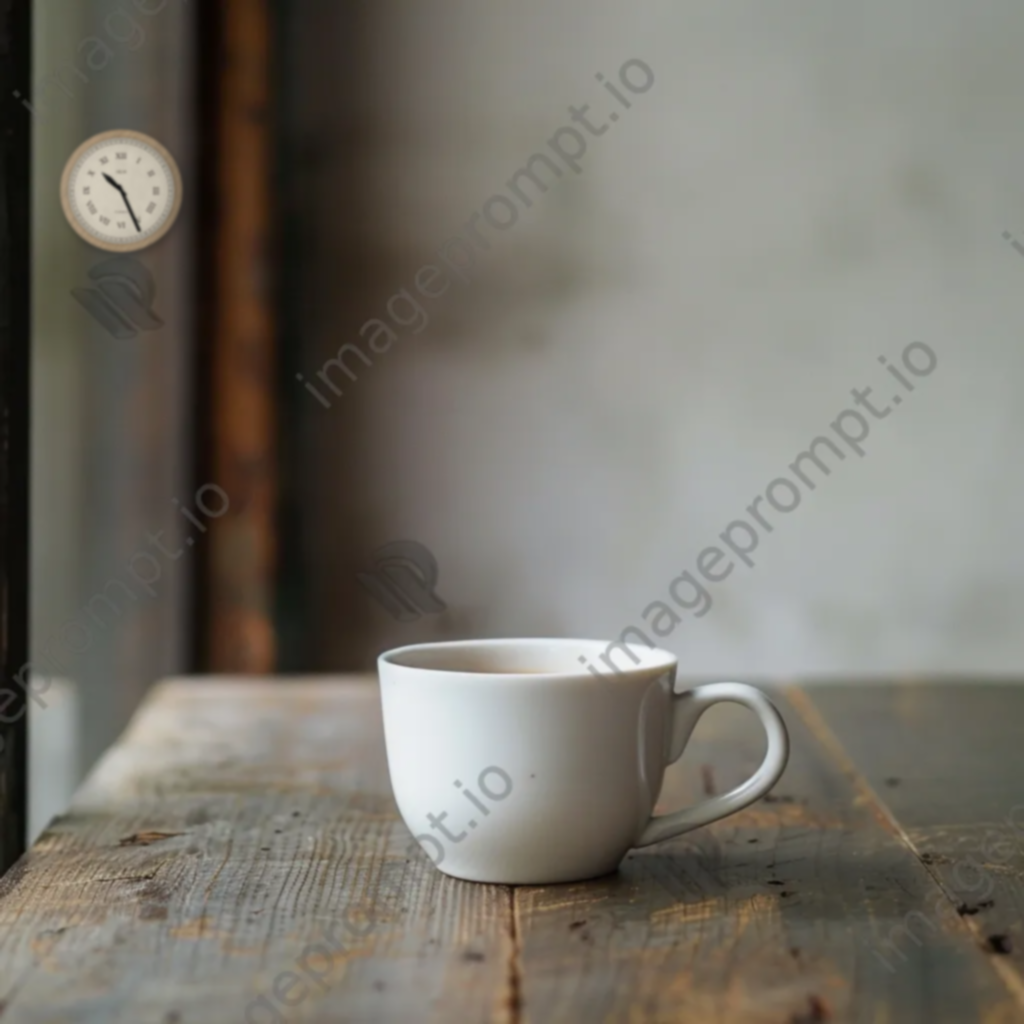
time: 10:26
